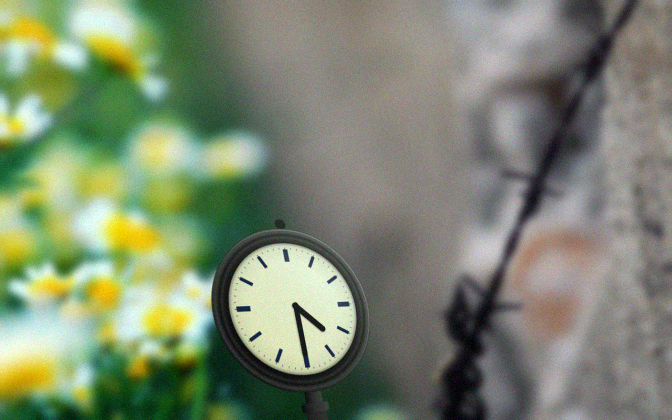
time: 4:30
